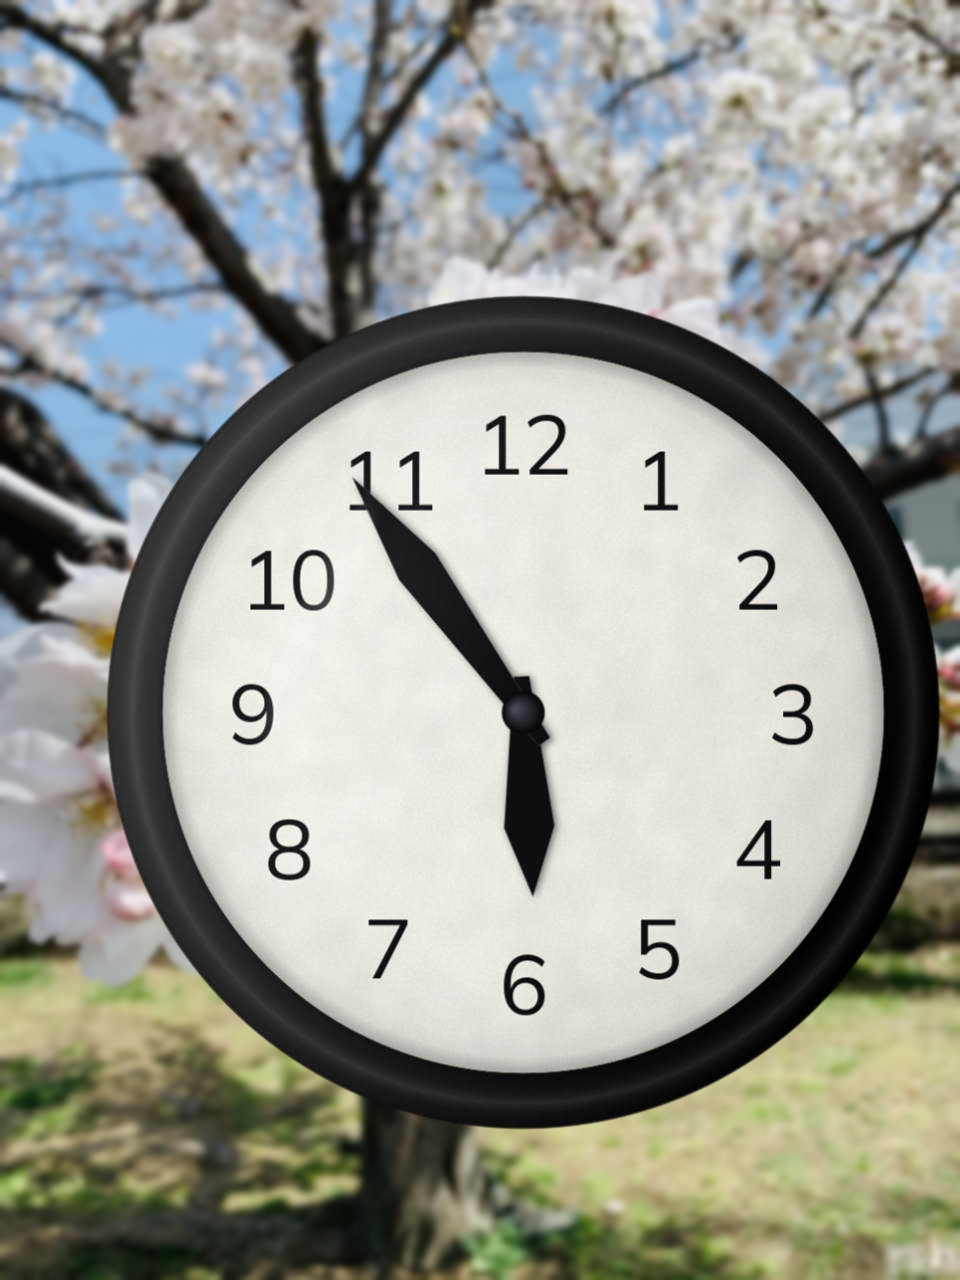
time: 5:54
